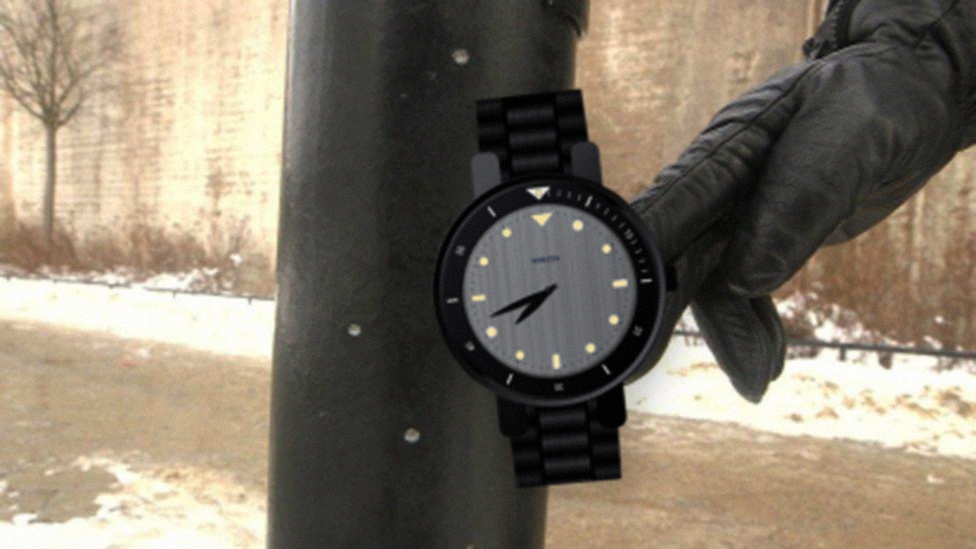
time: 7:42
